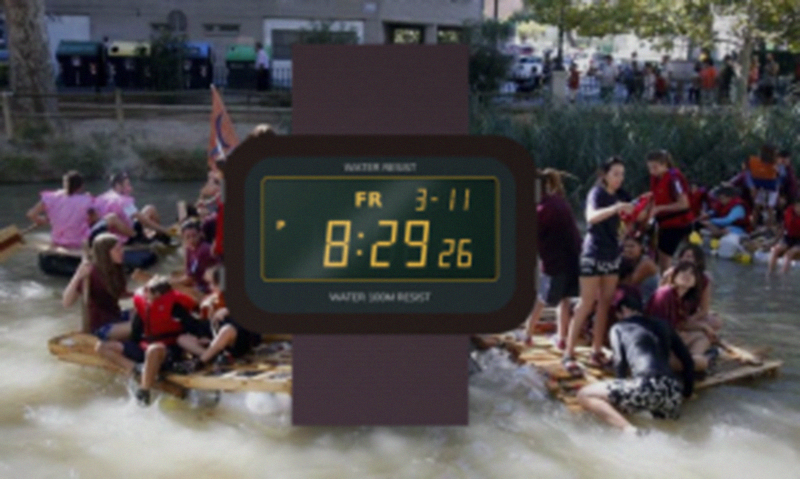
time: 8:29:26
